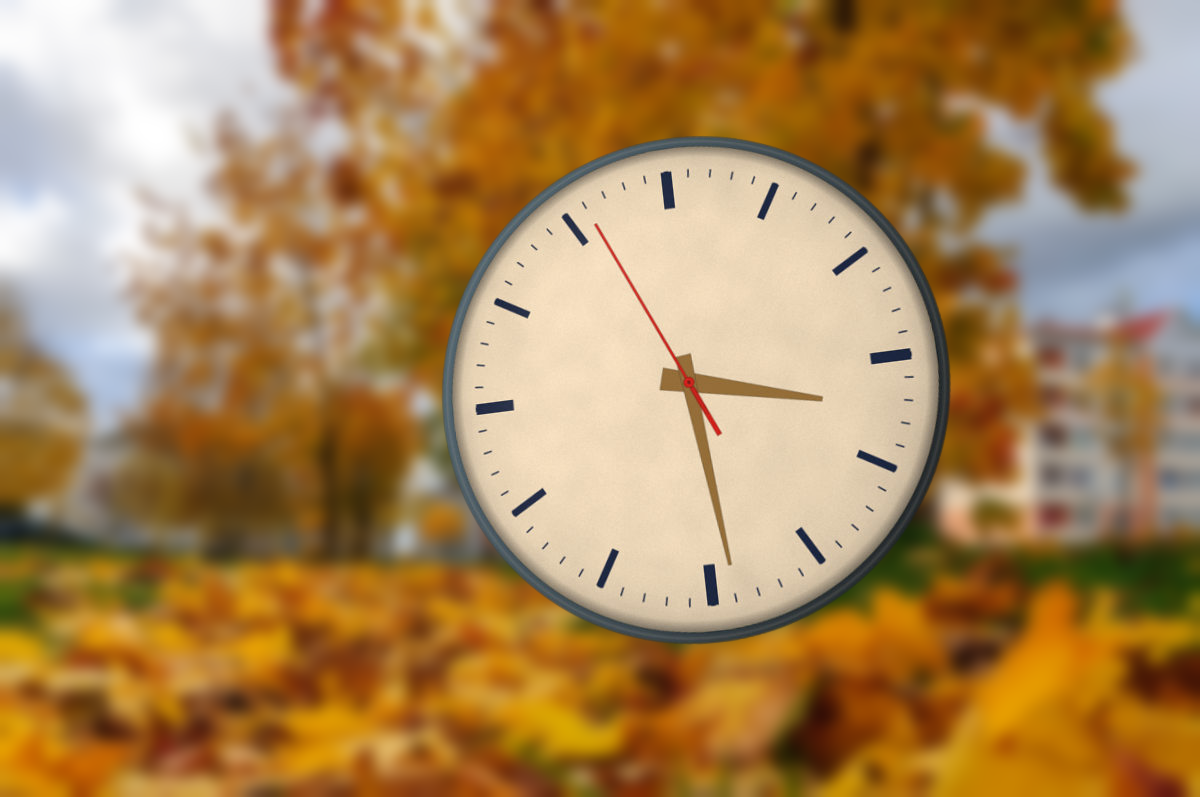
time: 3:28:56
